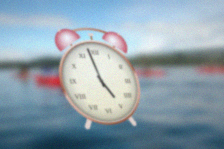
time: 4:58
